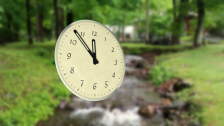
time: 11:53
